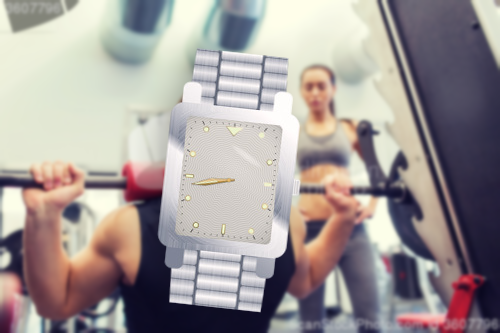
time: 8:43
